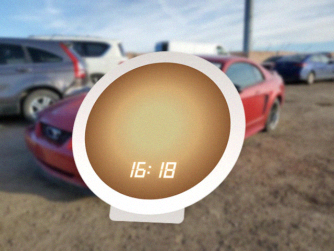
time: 16:18
